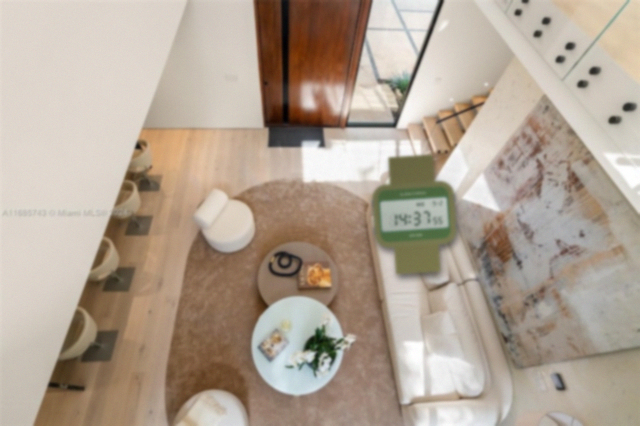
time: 14:37
